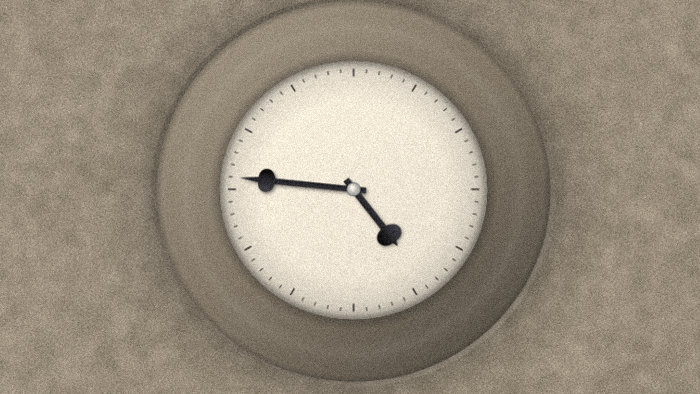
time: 4:46
